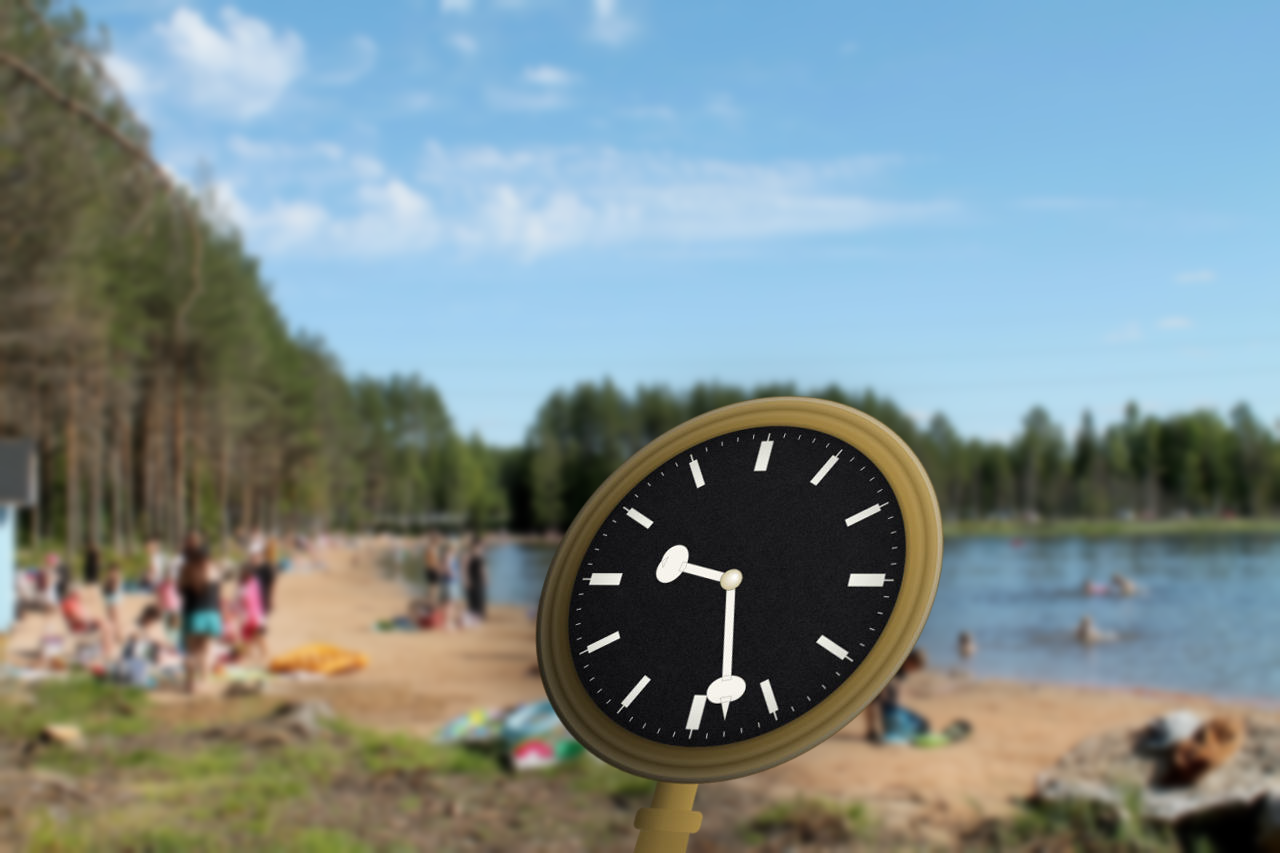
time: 9:28
